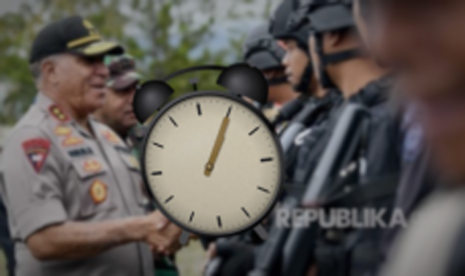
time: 1:05
